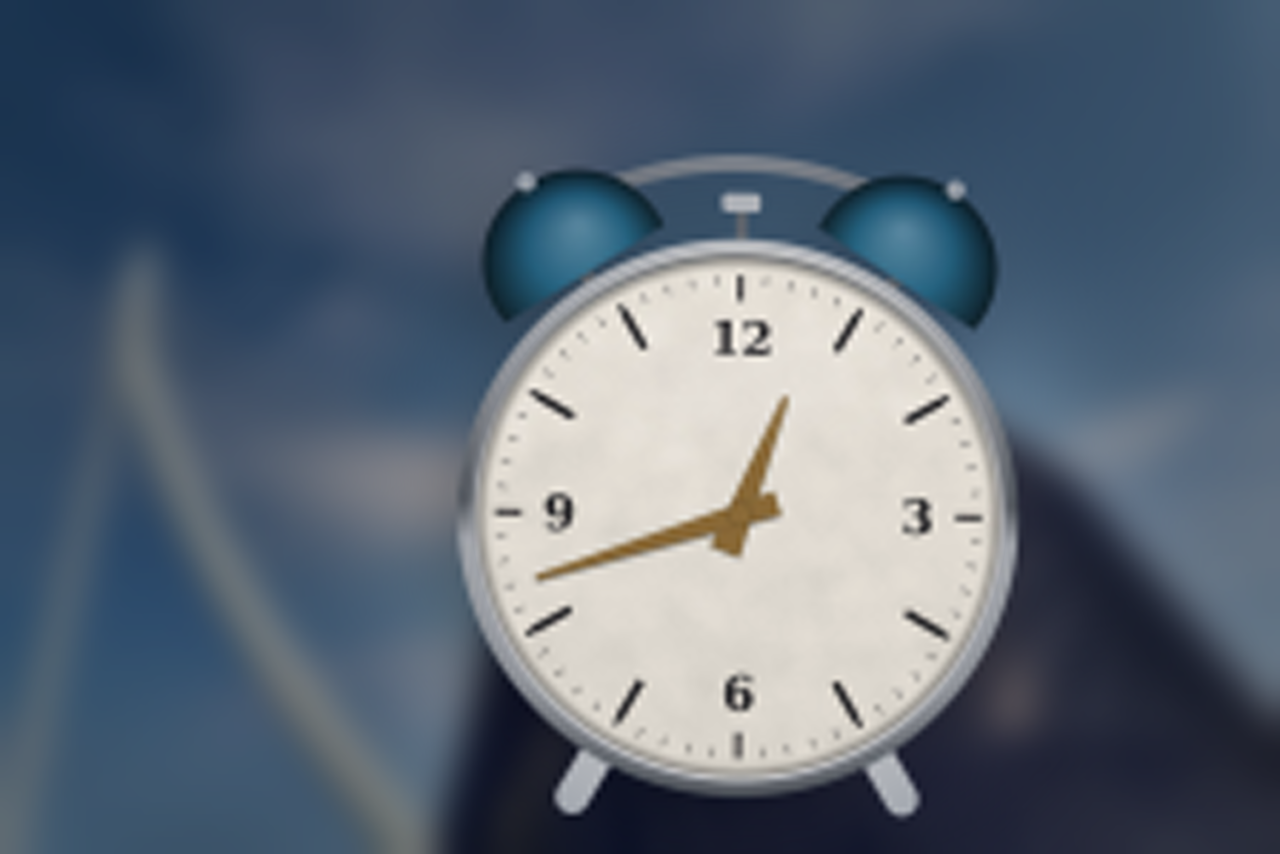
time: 12:42
